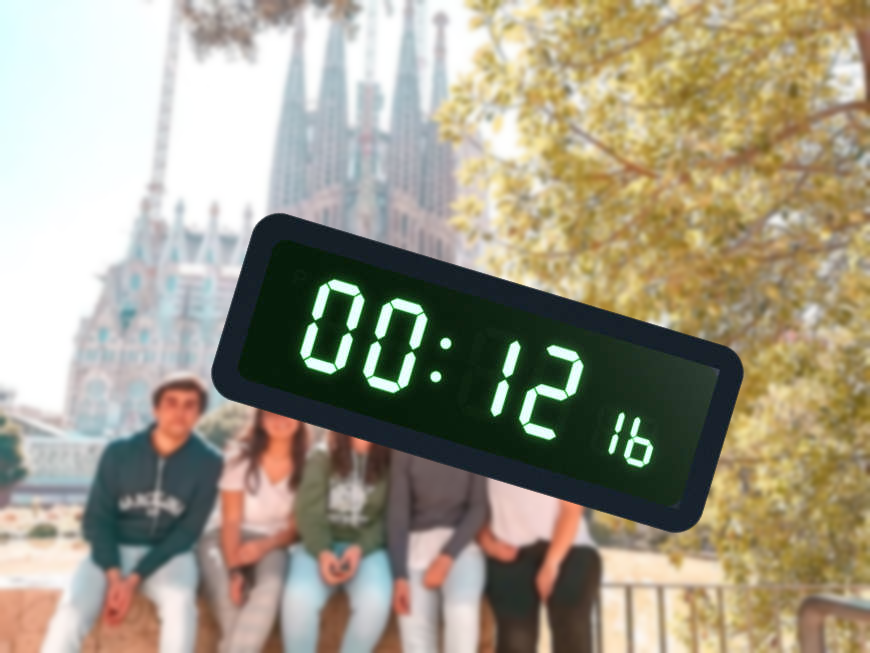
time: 0:12:16
